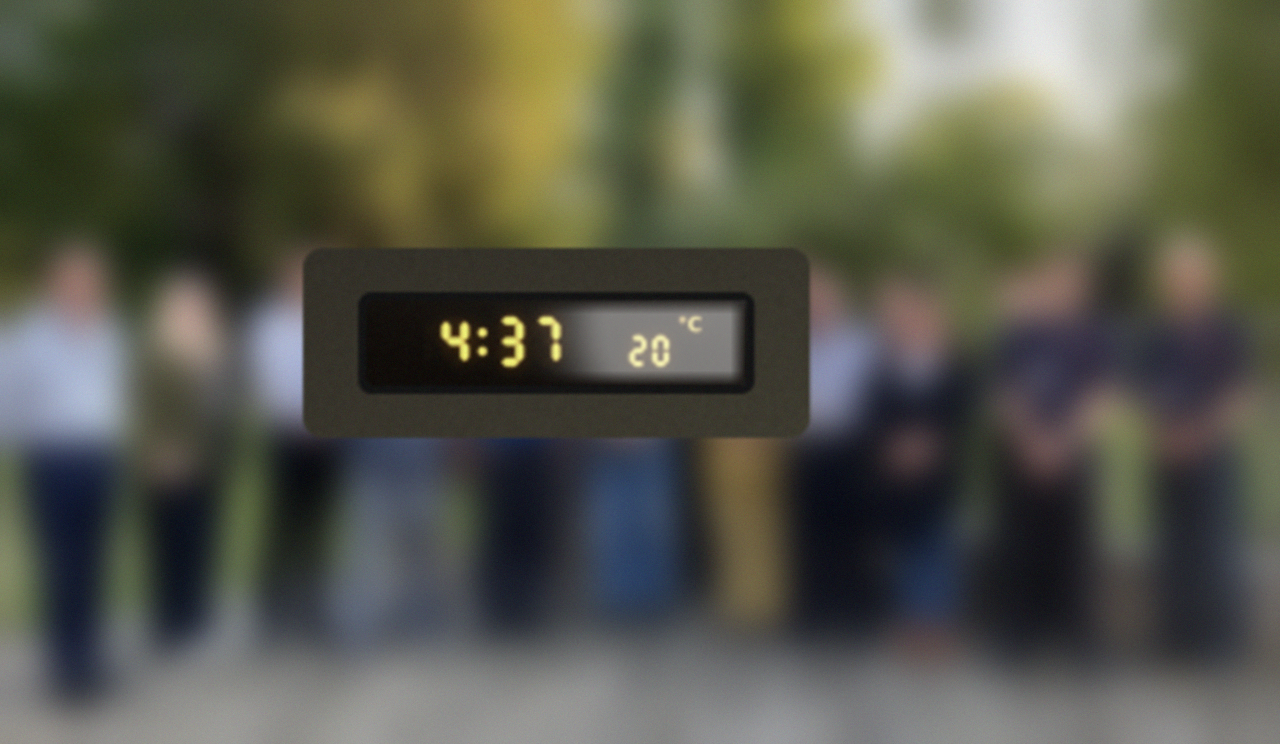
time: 4:37
